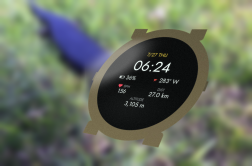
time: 6:24
